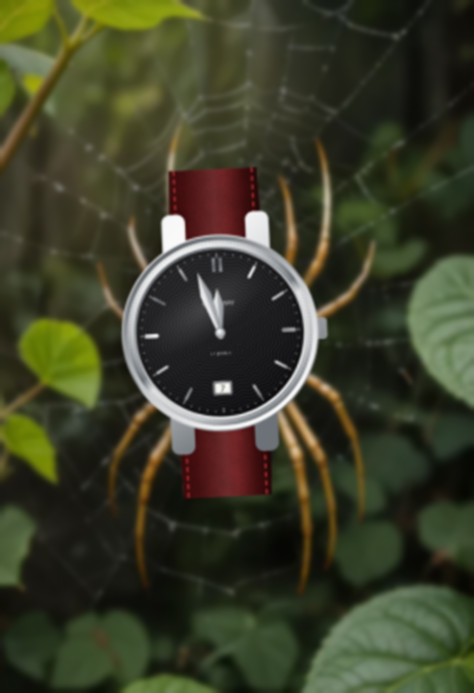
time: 11:57
